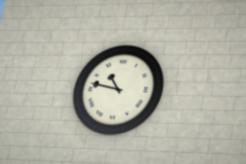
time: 10:47
